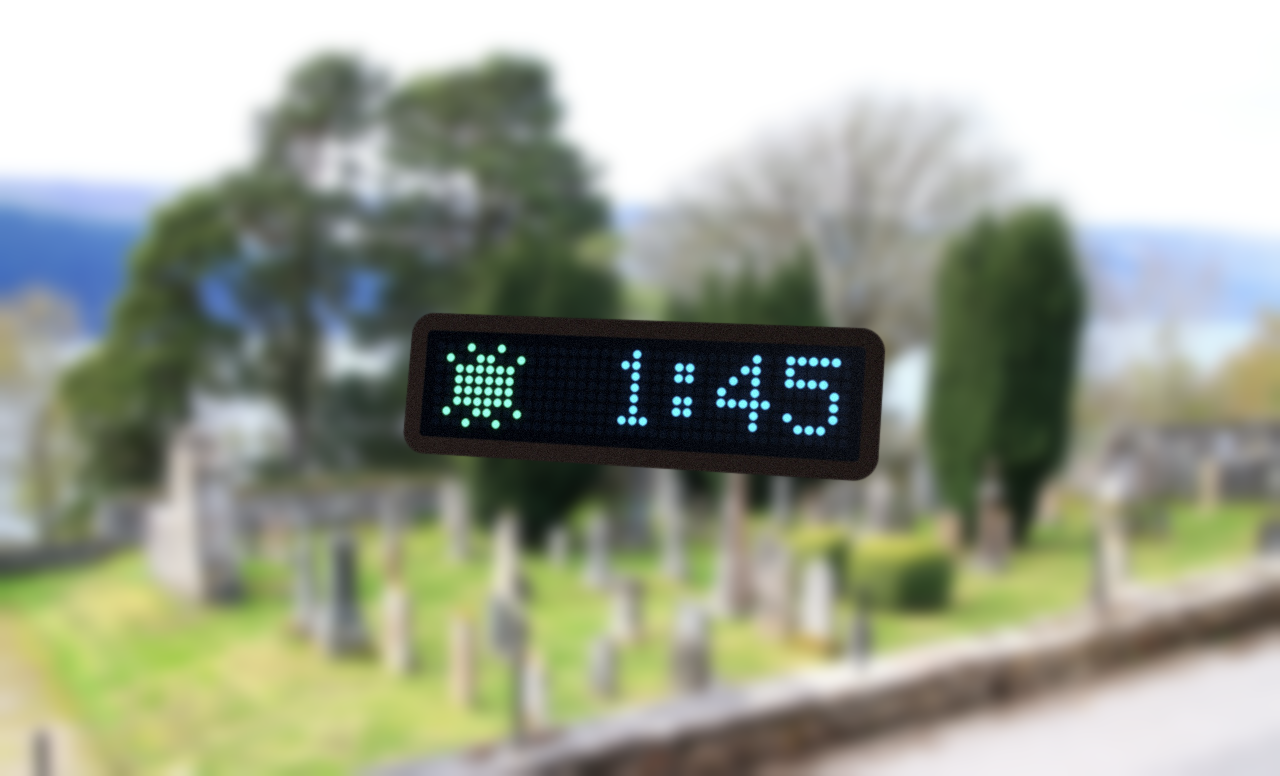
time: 1:45
